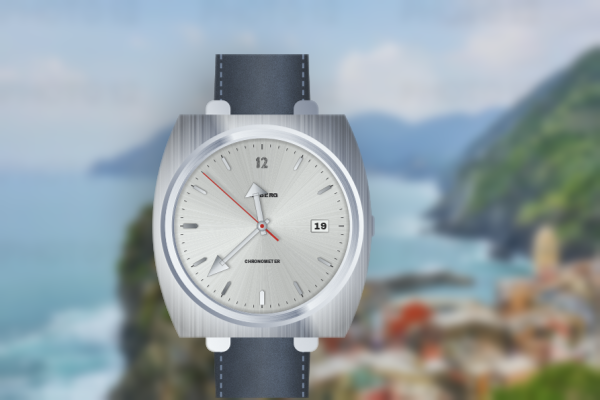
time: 11:37:52
